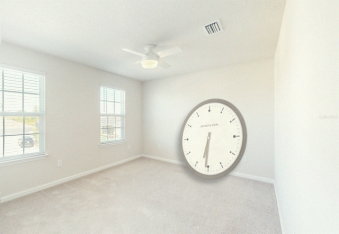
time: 6:31
